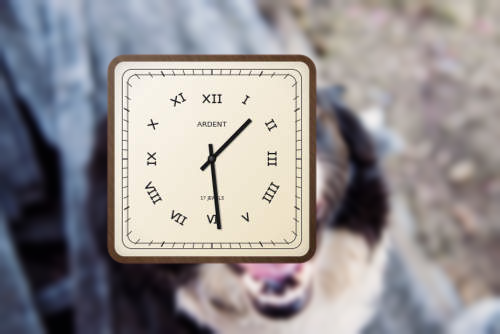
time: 1:29
